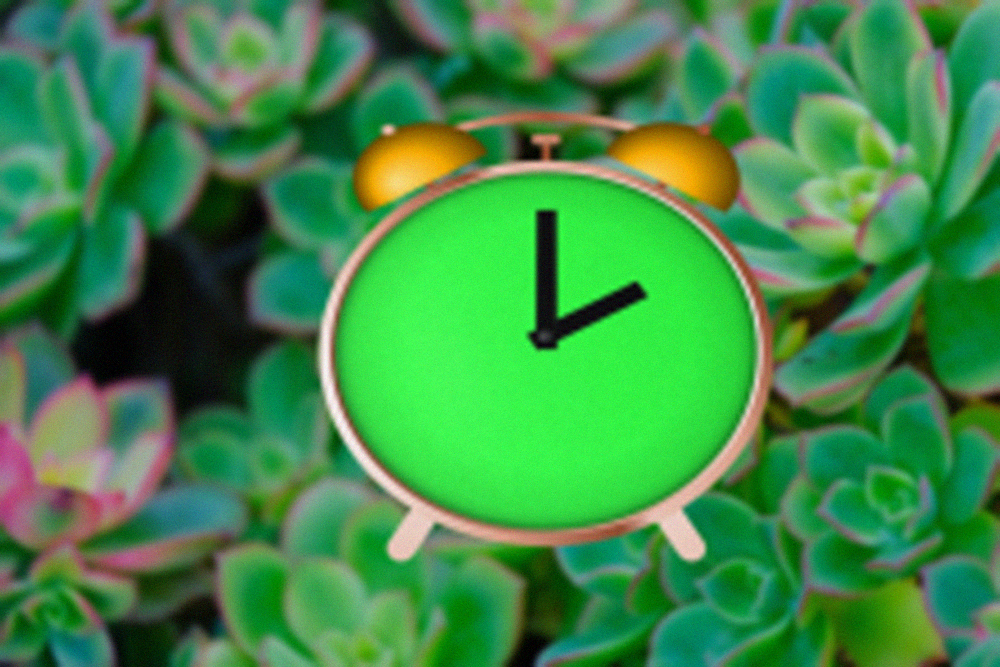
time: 2:00
